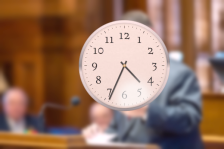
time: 4:34
